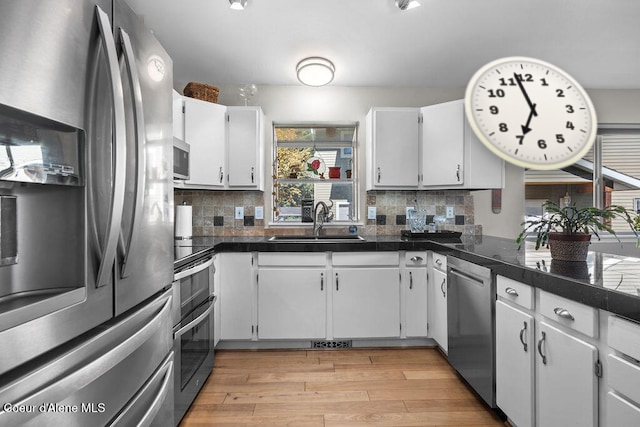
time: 6:58
